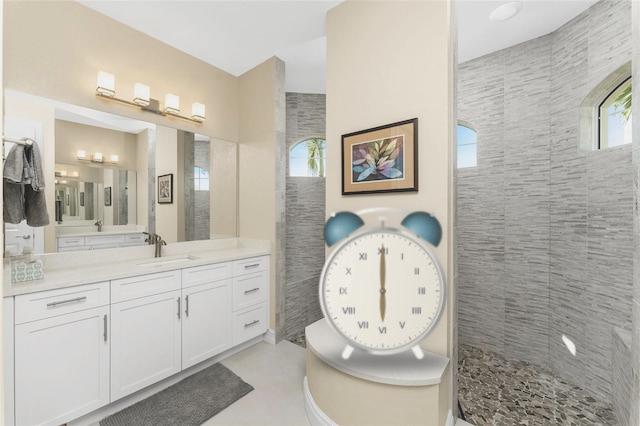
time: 6:00
